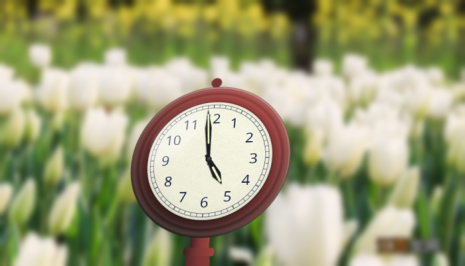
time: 4:59
